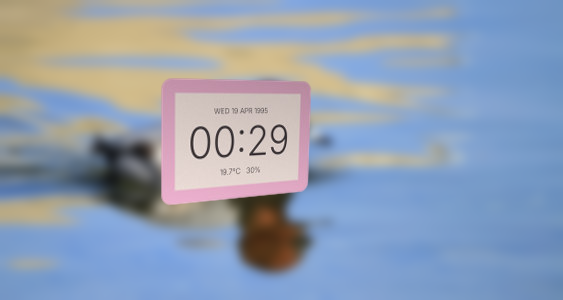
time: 0:29
